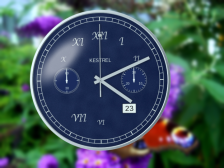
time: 4:11
